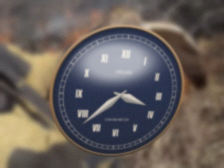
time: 3:38
